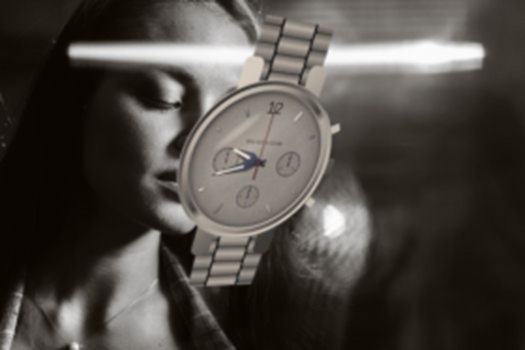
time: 9:42
